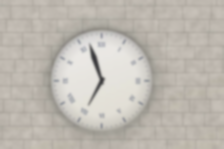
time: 6:57
